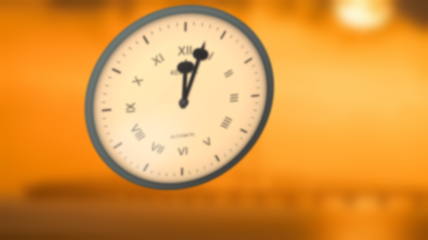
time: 12:03
